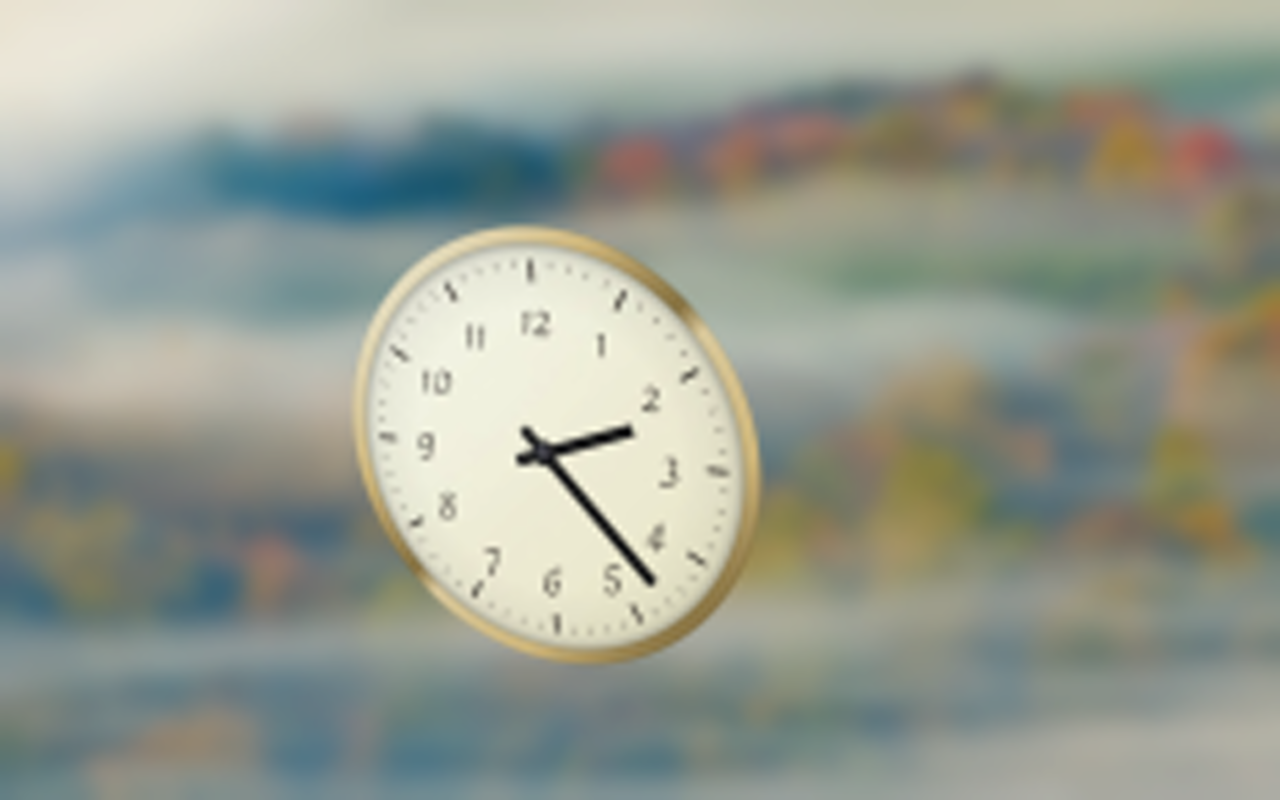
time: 2:23
